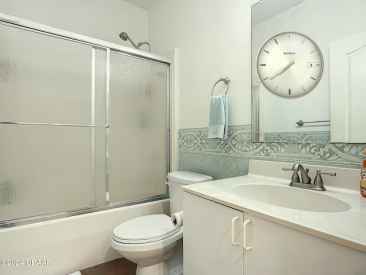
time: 7:39
